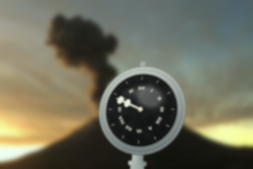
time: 9:49
